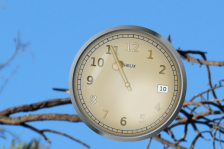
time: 10:55
